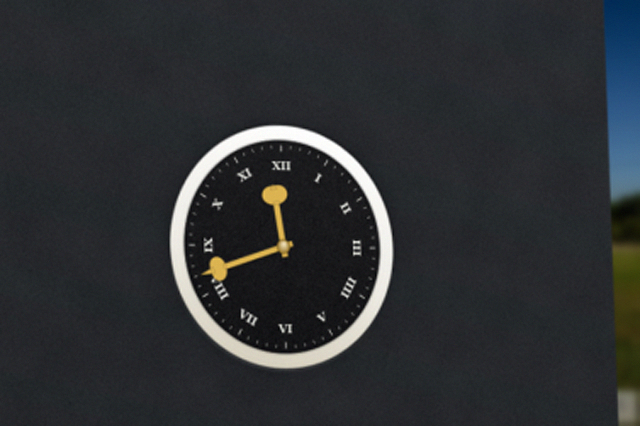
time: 11:42
